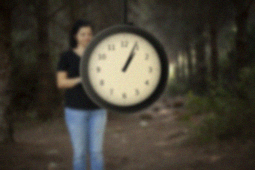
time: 1:04
